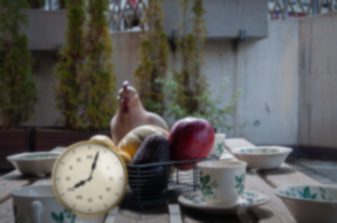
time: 8:03
